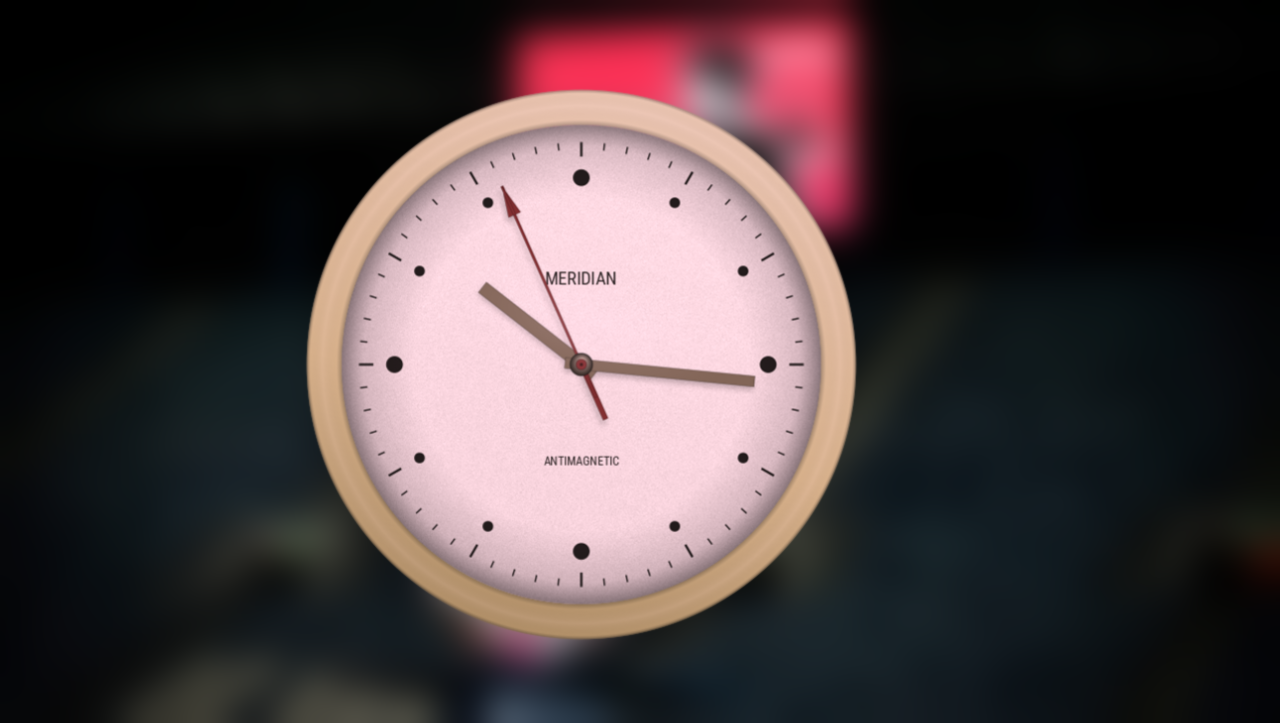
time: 10:15:56
